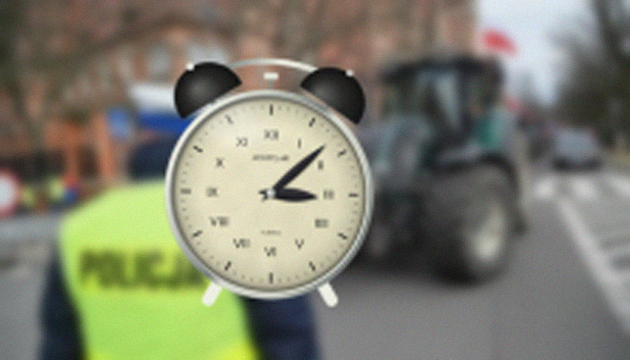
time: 3:08
